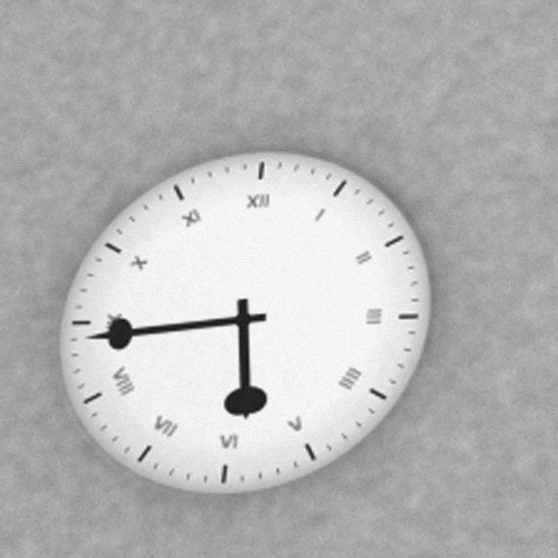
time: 5:44
